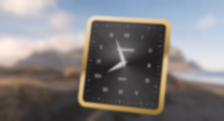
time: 7:56
